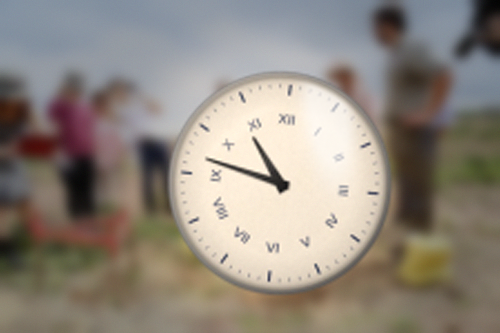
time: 10:47
